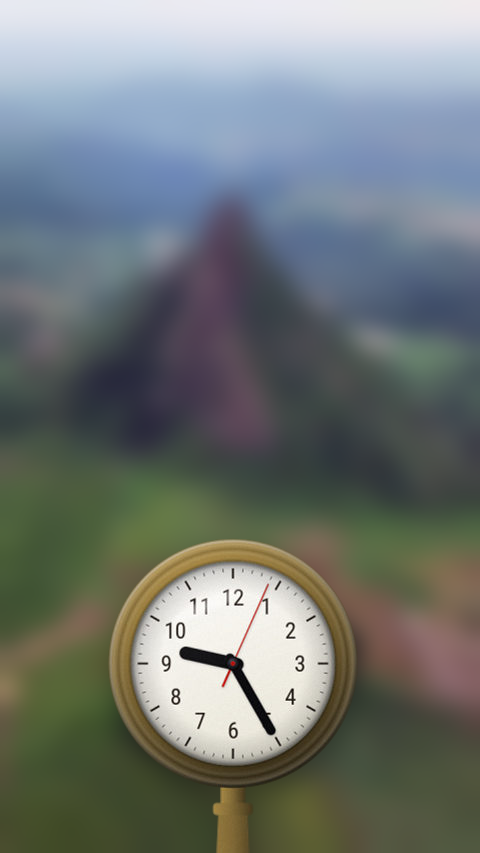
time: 9:25:04
